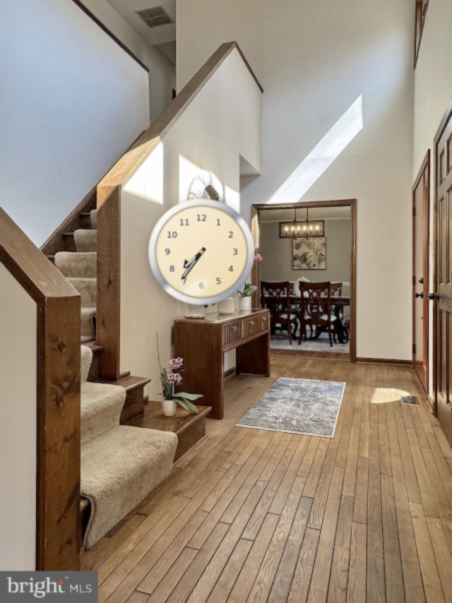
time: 7:36
